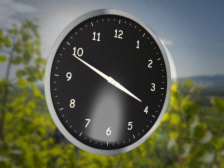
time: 3:49
